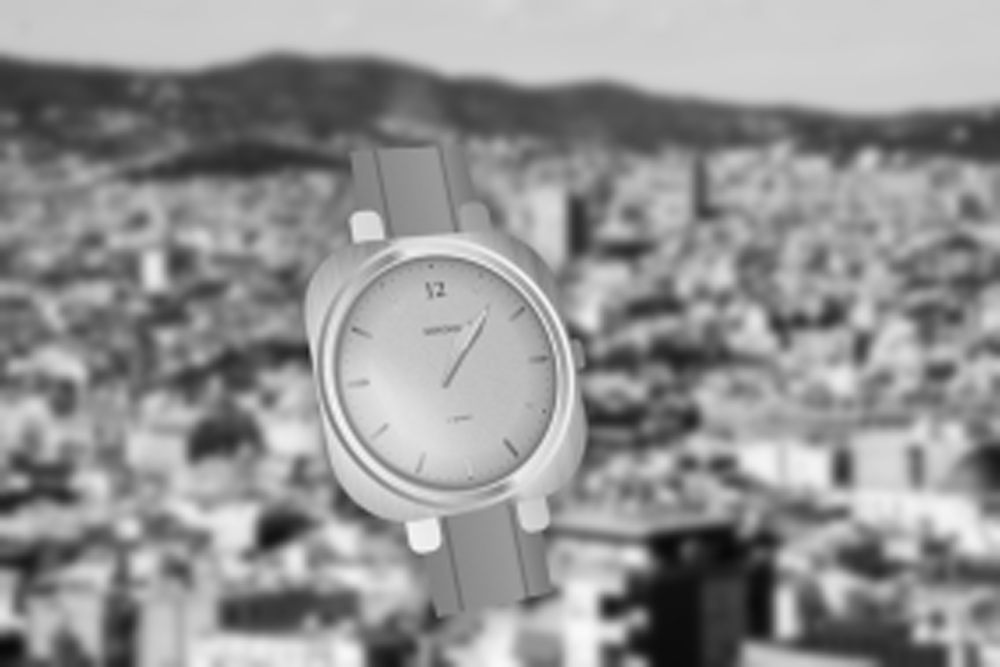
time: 1:07
